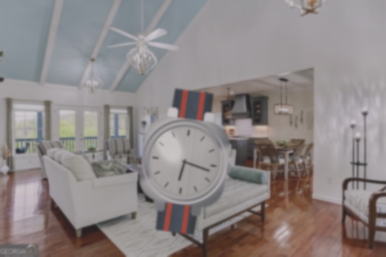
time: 6:17
